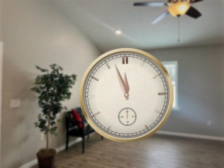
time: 11:57
